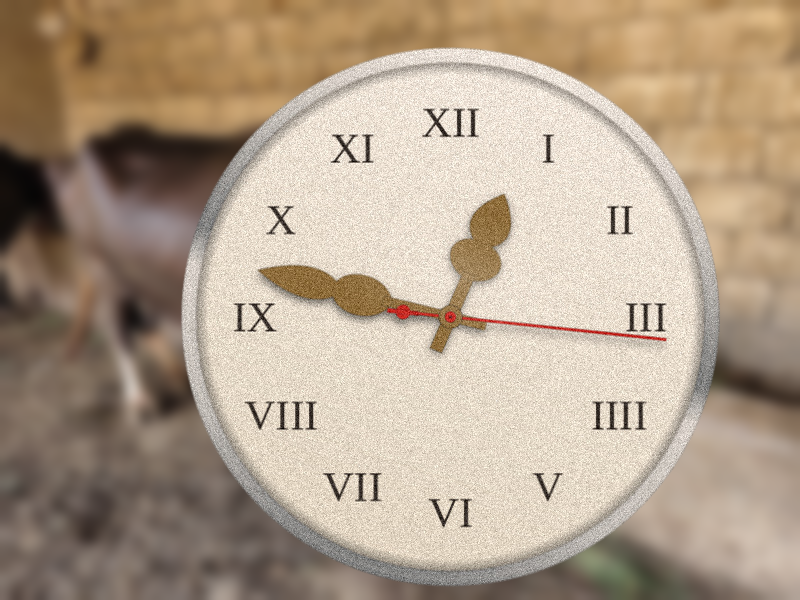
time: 12:47:16
